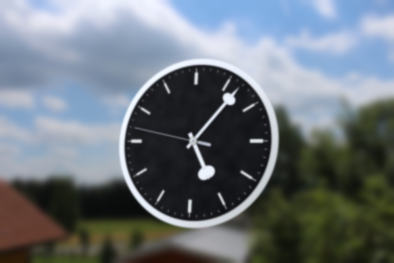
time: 5:06:47
